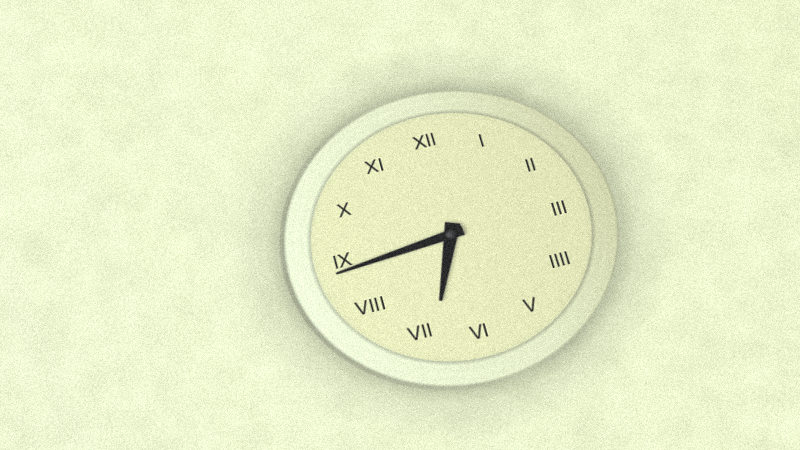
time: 6:44
